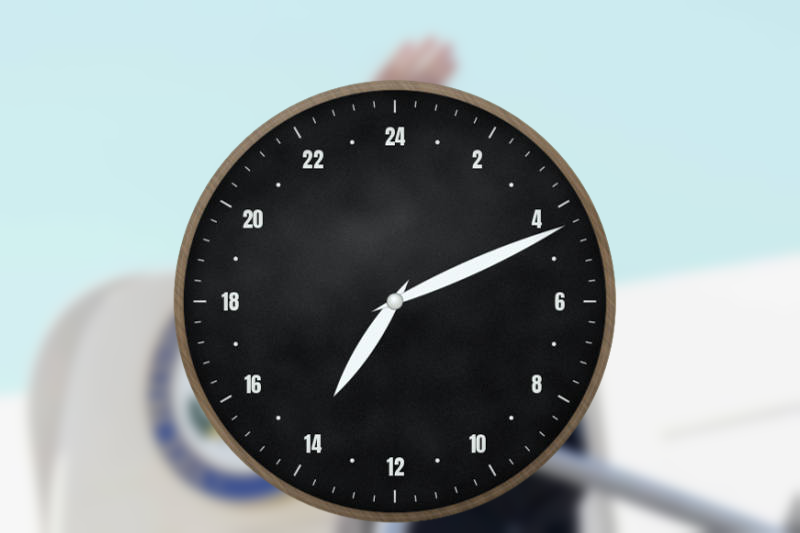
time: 14:11
